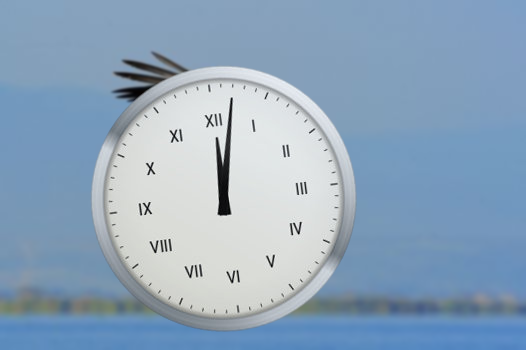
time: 12:02
